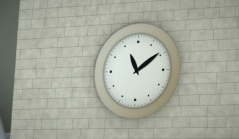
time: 11:09
